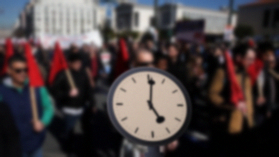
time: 5:01
